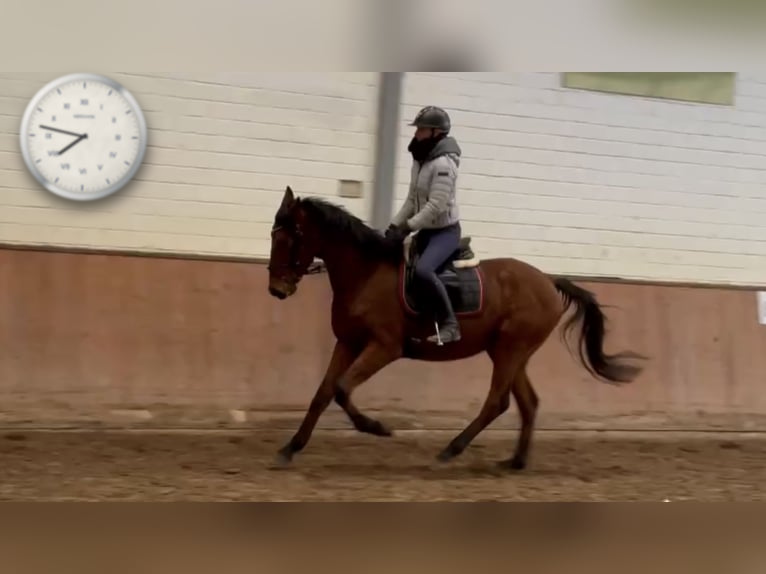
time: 7:47
